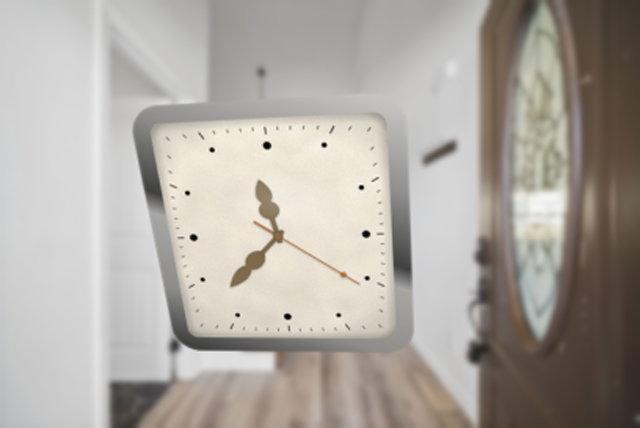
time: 11:37:21
